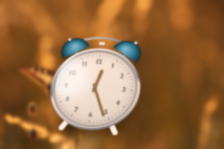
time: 12:26
